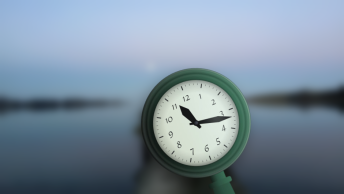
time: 11:17
